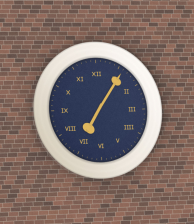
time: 7:06
